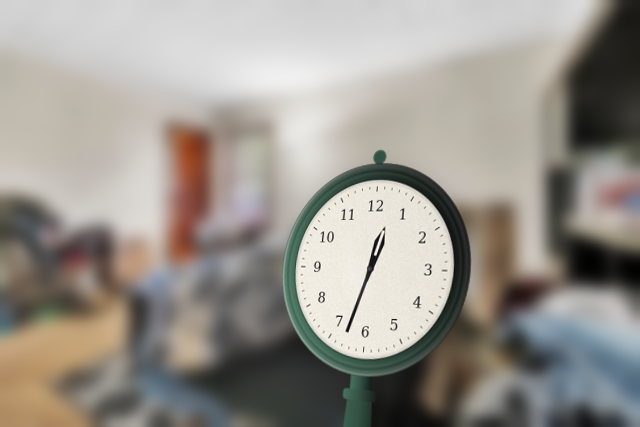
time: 12:33
